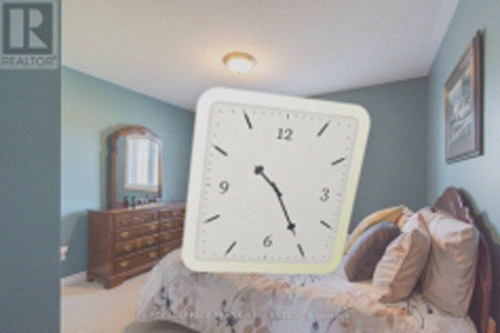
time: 10:25
